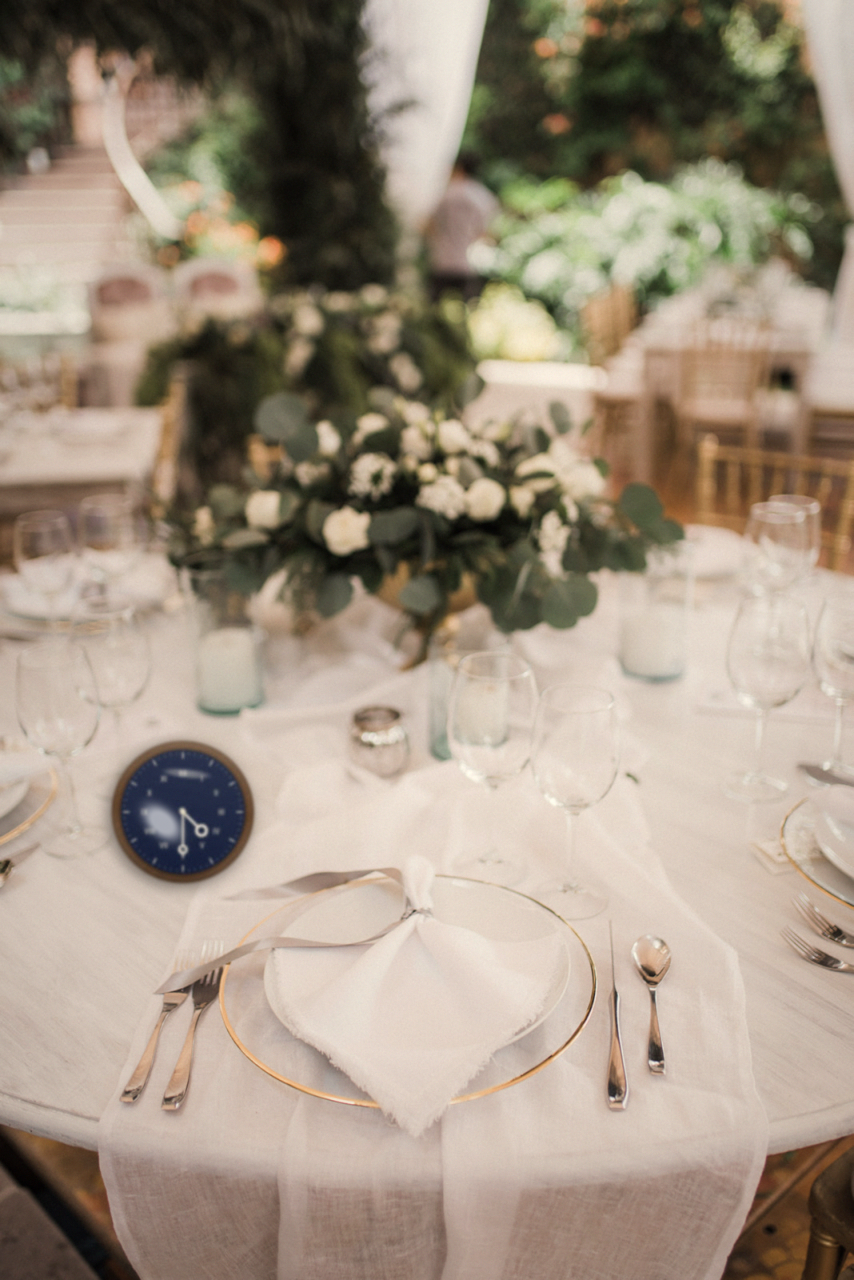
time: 4:30
